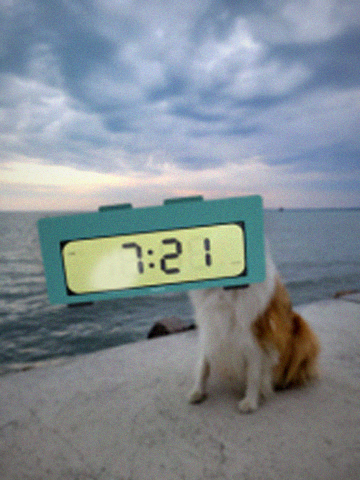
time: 7:21
